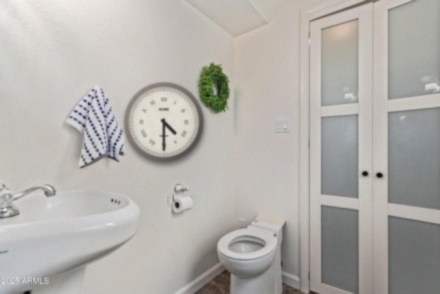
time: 4:30
